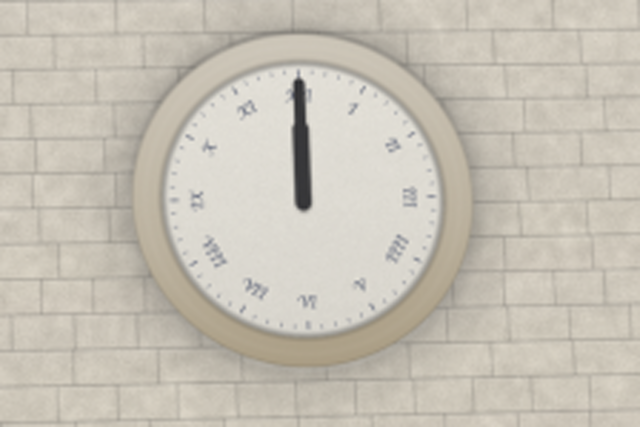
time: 12:00
